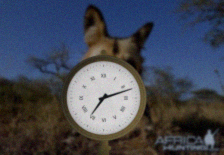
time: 7:12
